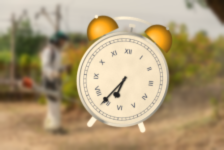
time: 6:36
